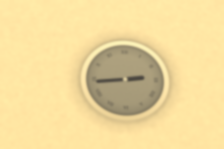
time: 2:44
